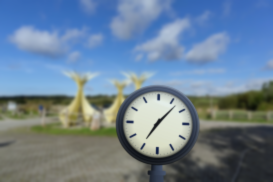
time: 7:07
